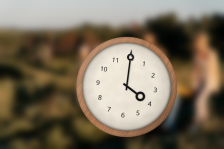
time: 4:00
